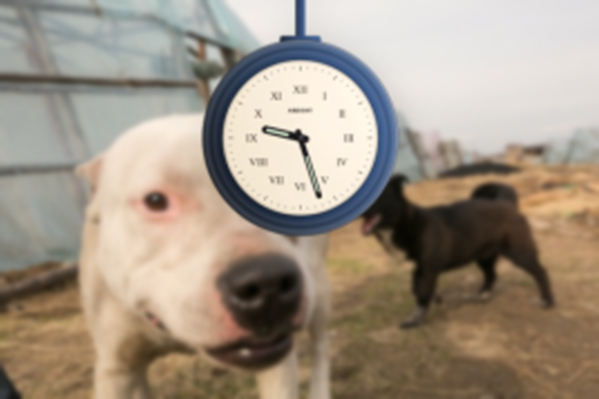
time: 9:27
